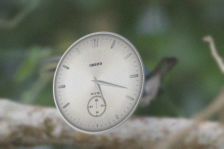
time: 5:18
